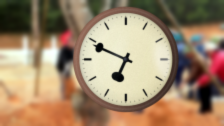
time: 6:49
